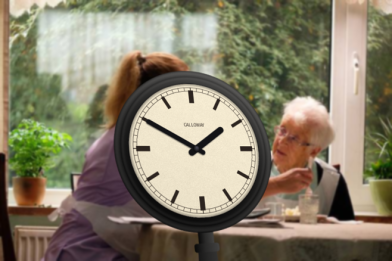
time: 1:50
